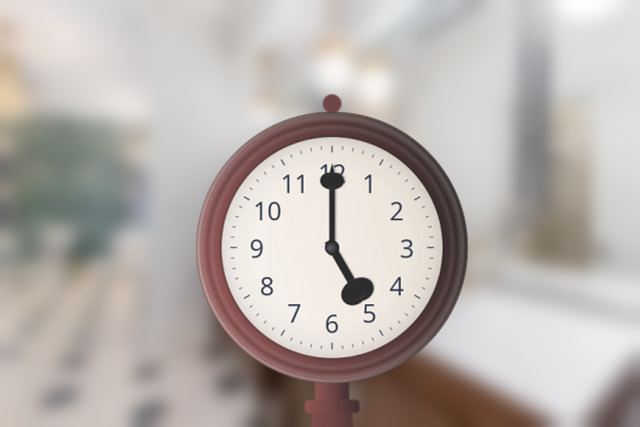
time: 5:00
